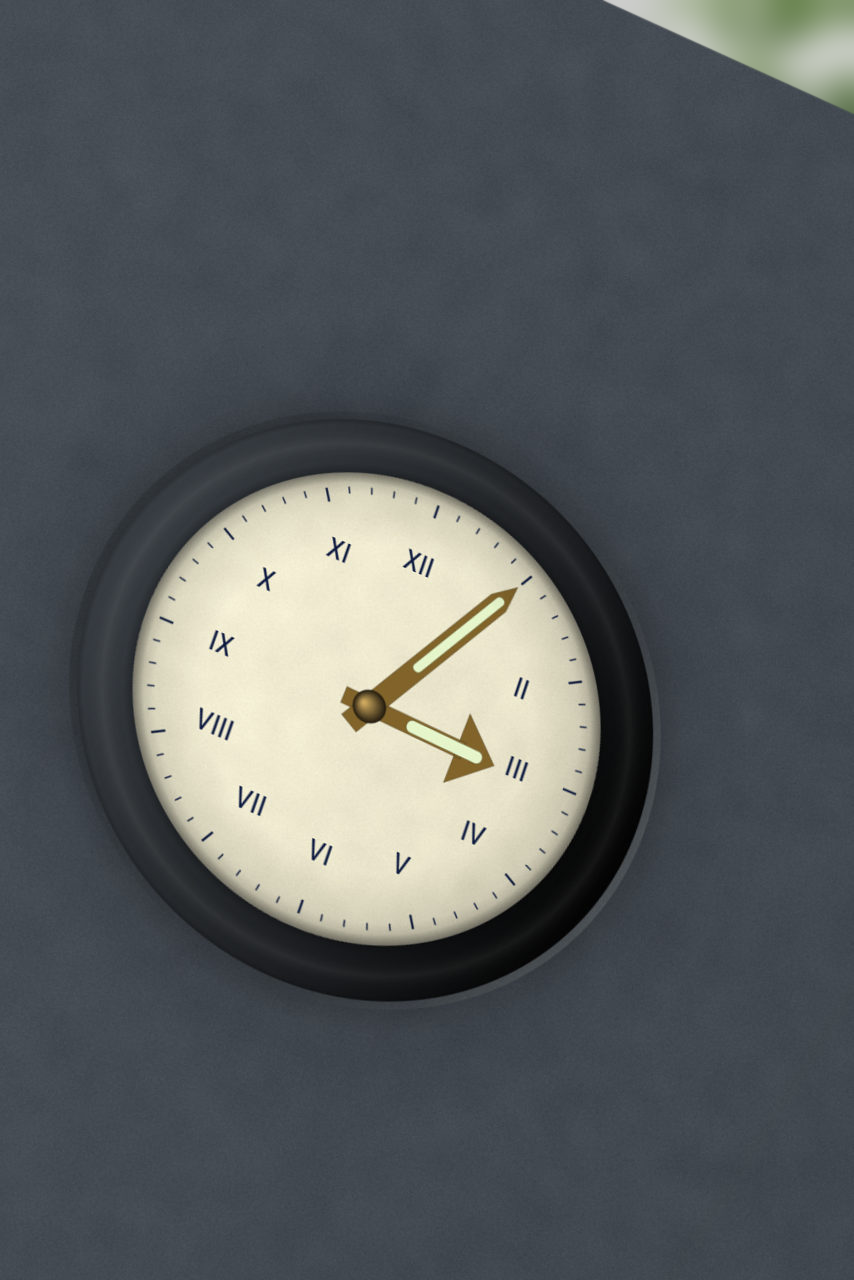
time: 3:05
